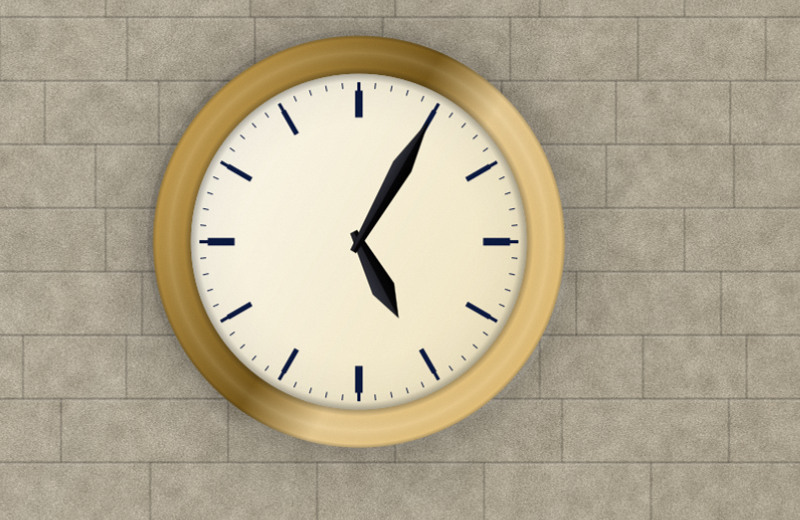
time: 5:05
